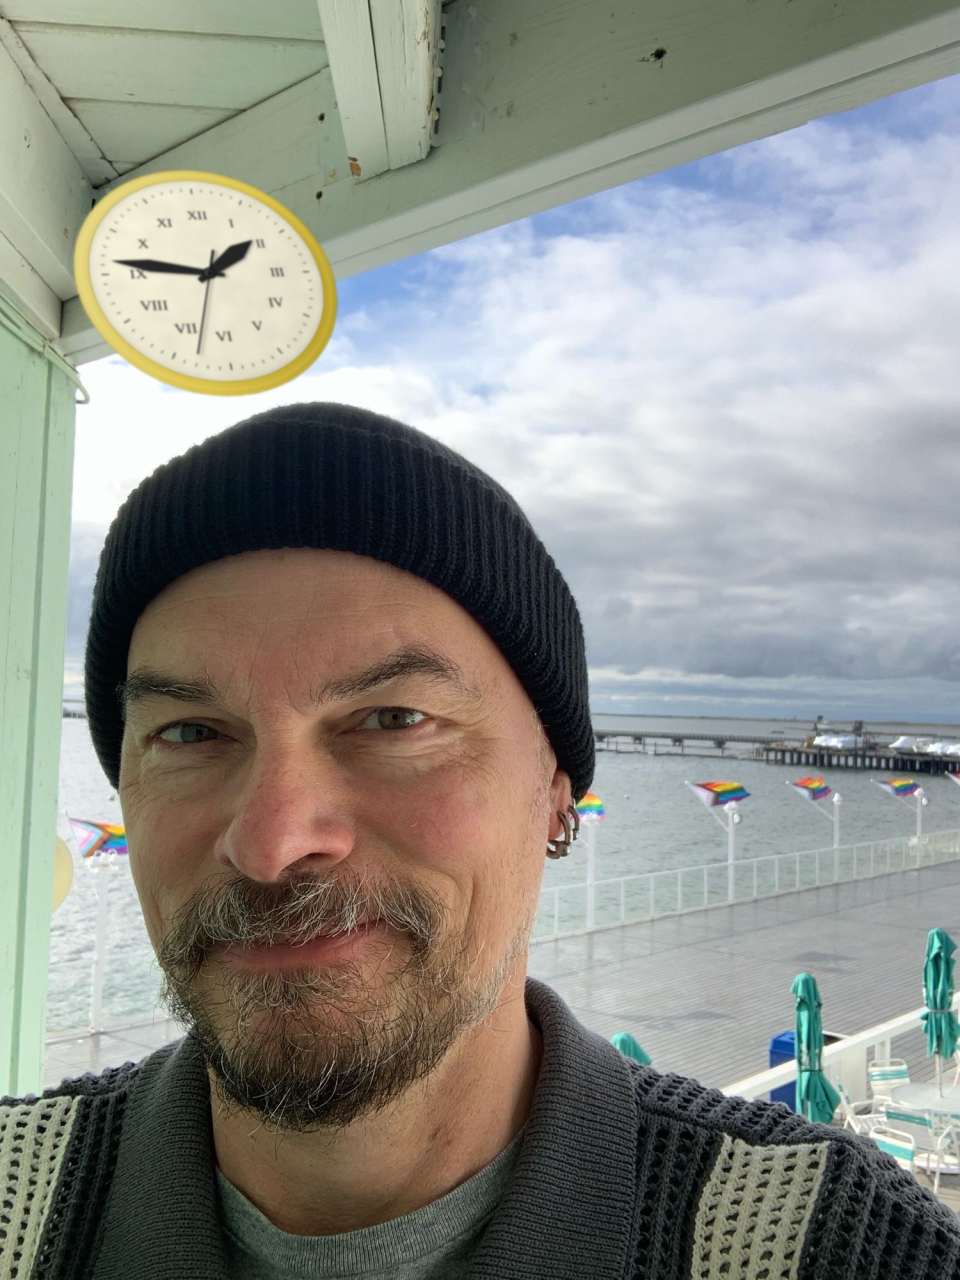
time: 1:46:33
